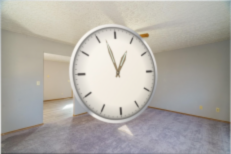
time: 12:57
